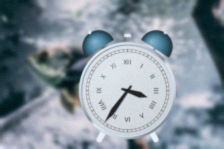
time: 3:36
